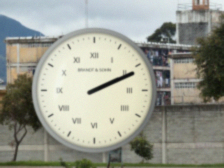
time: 2:11
